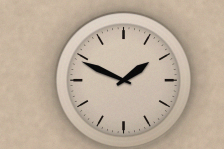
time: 1:49
